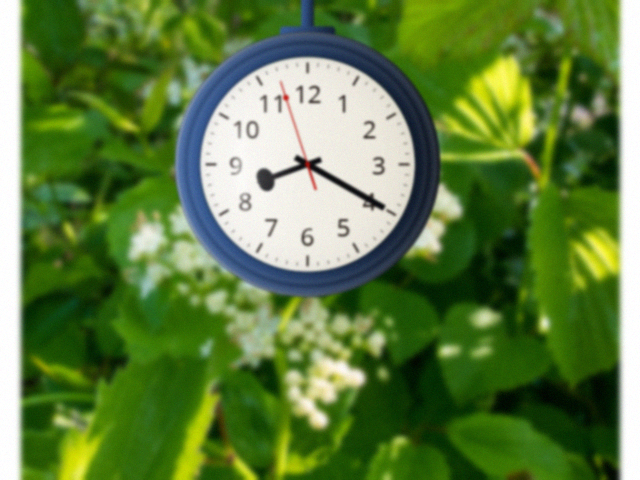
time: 8:19:57
